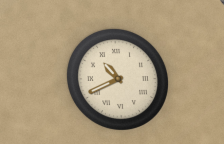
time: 10:41
